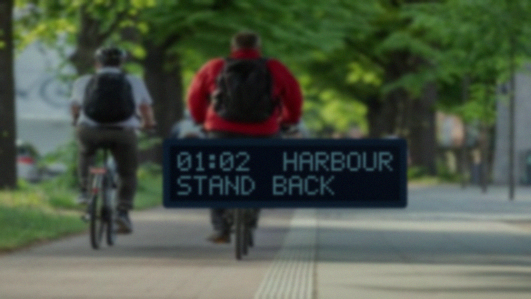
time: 1:02
